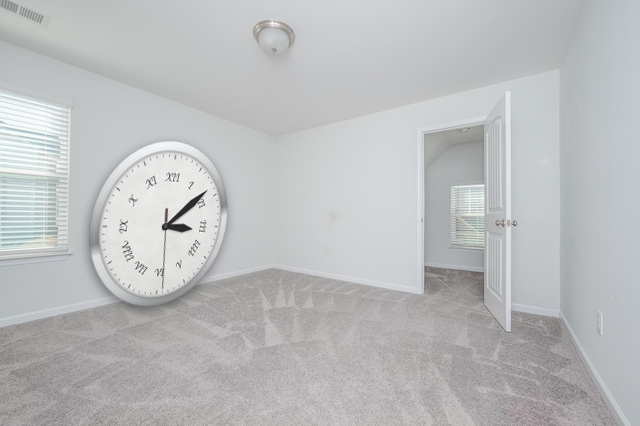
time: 3:08:29
